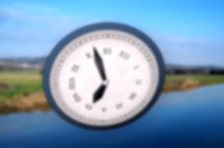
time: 5:52
